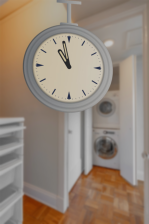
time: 10:58
